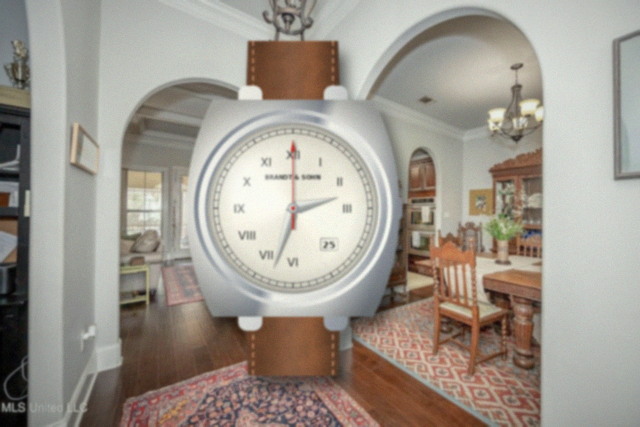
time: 2:33:00
